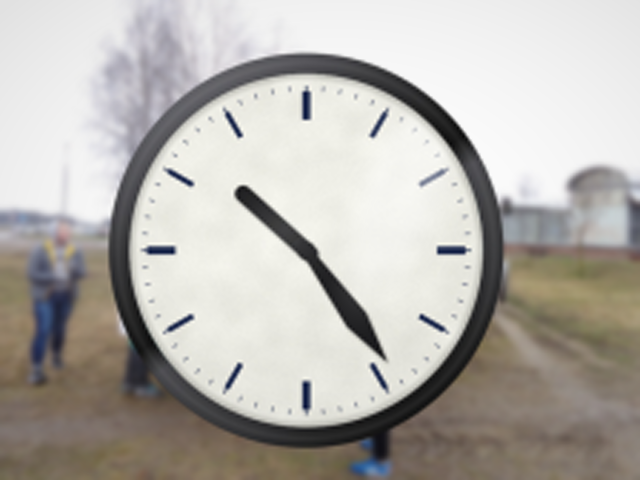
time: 10:24
